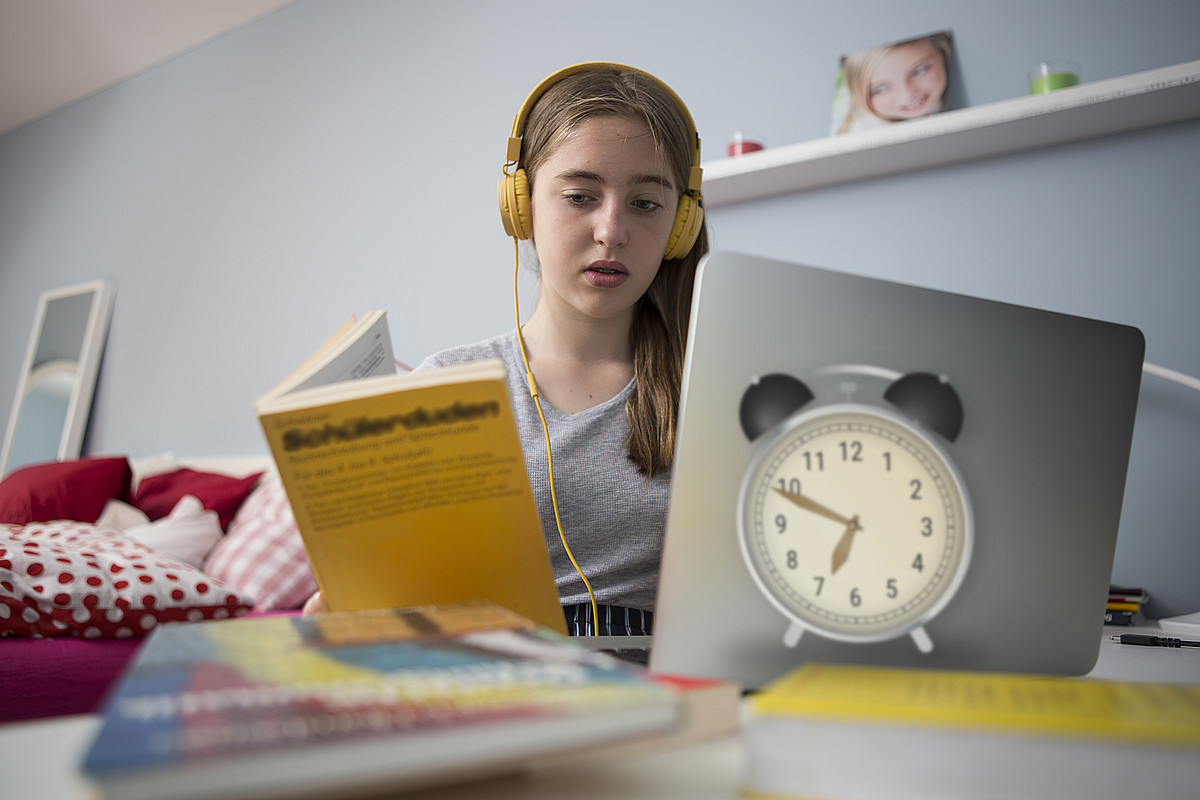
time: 6:49
